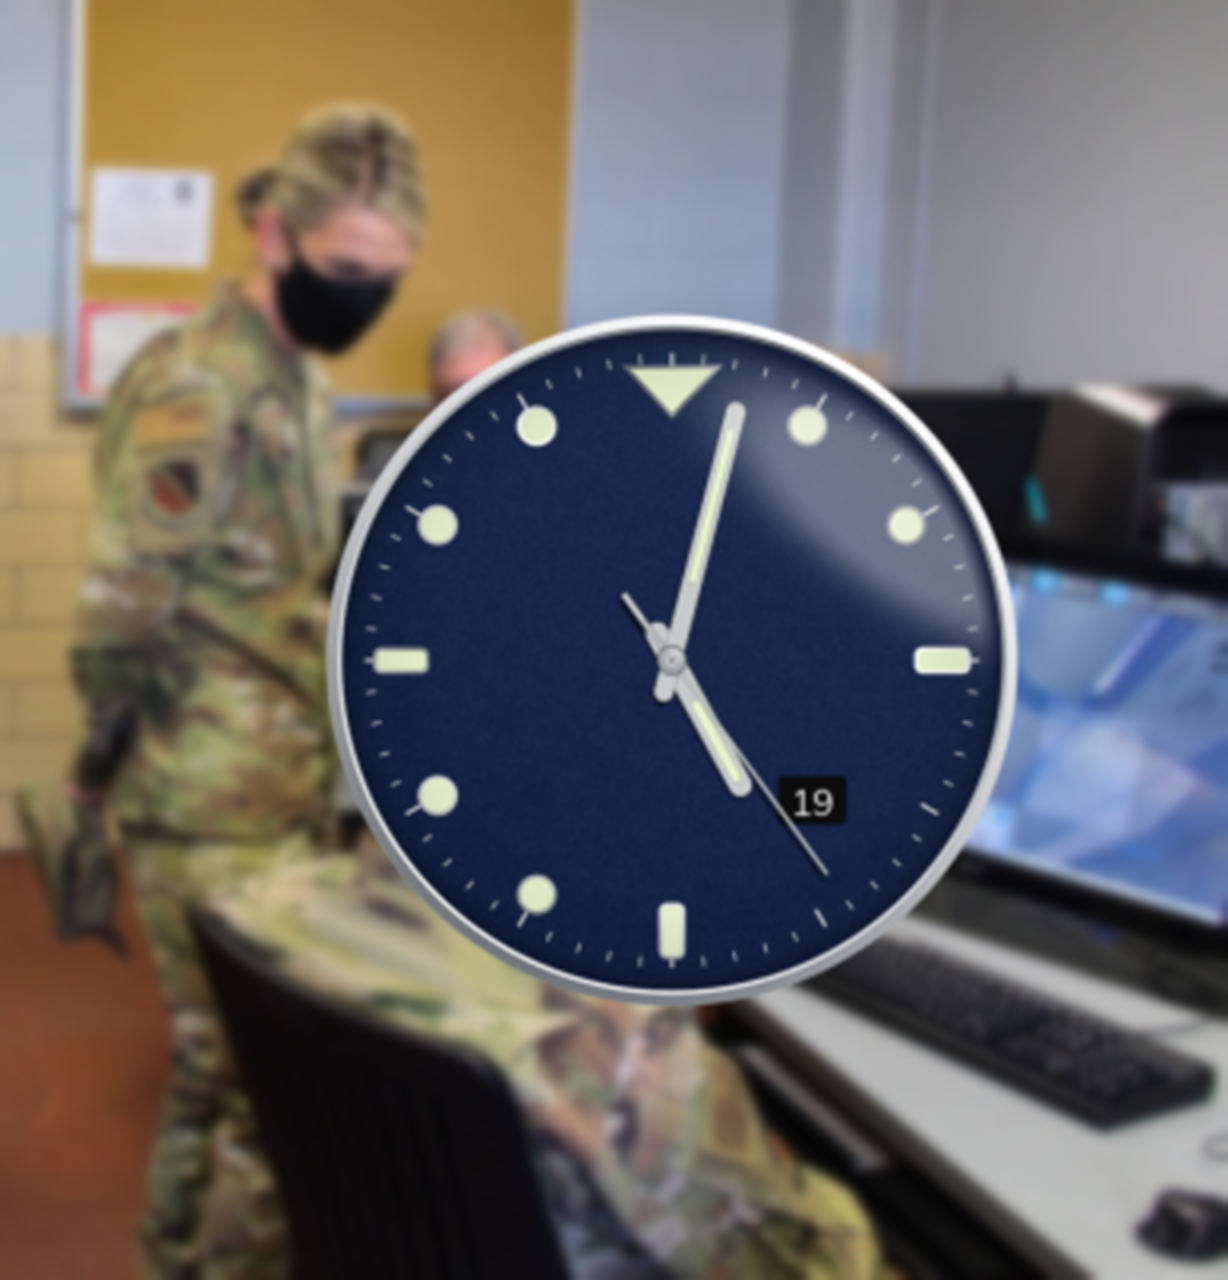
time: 5:02:24
